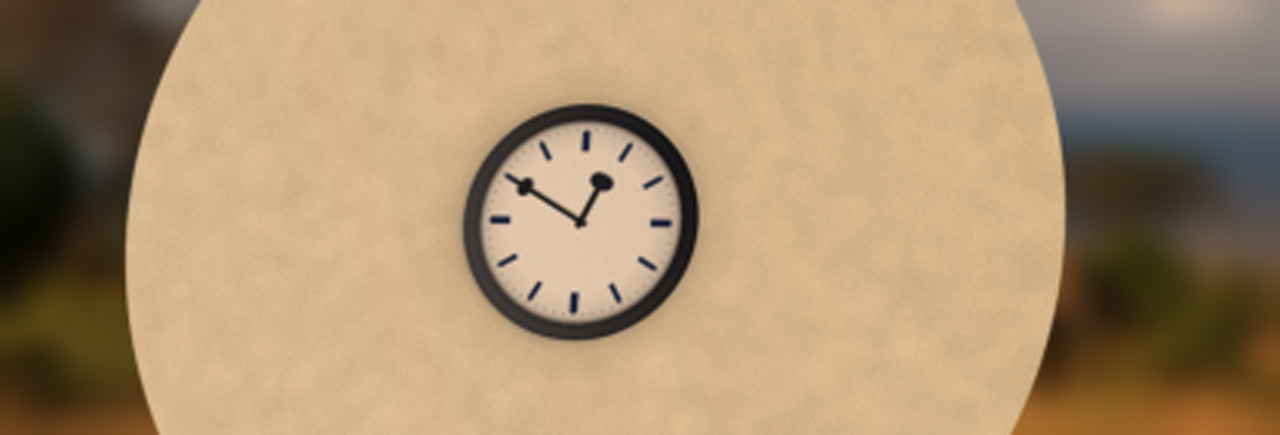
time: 12:50
